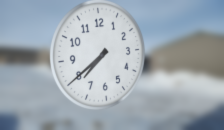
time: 7:40
